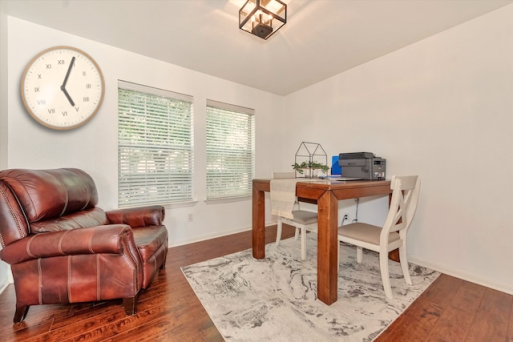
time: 5:04
